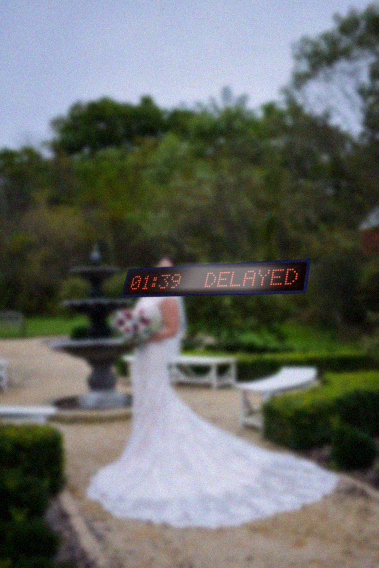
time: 1:39
